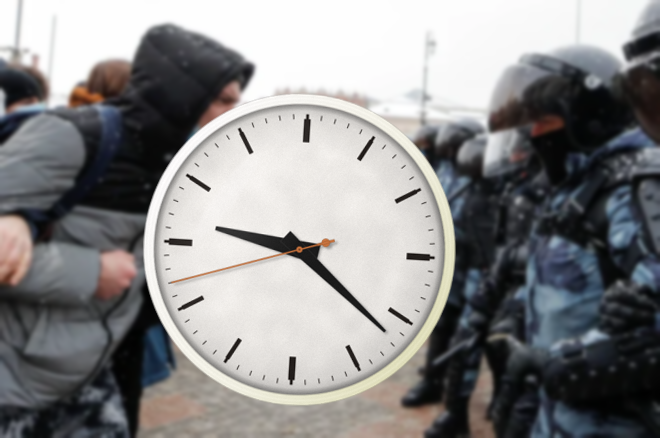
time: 9:21:42
